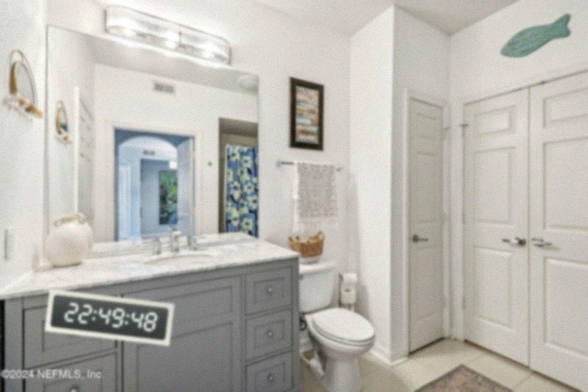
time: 22:49:48
